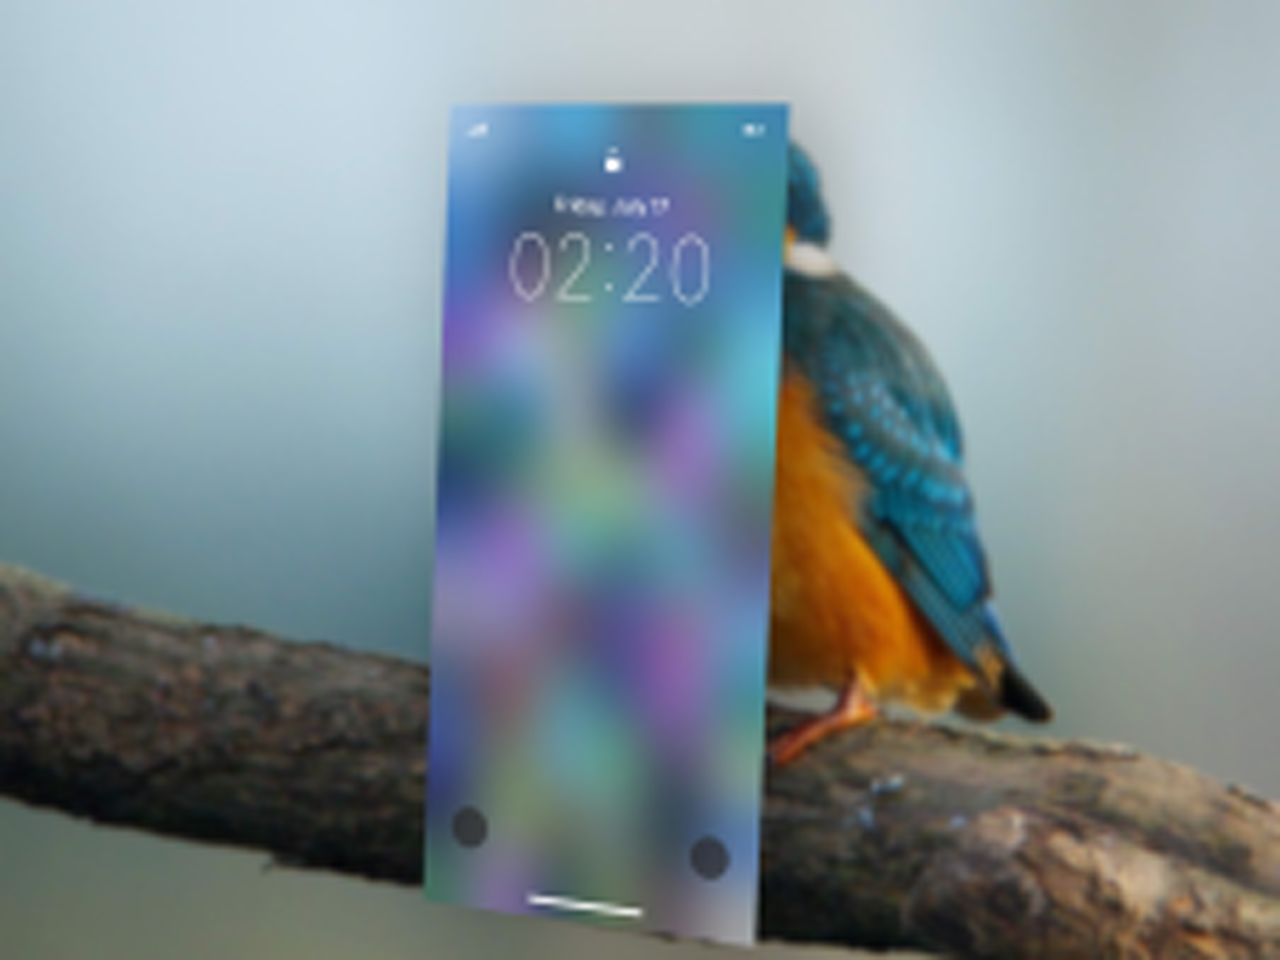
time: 2:20
